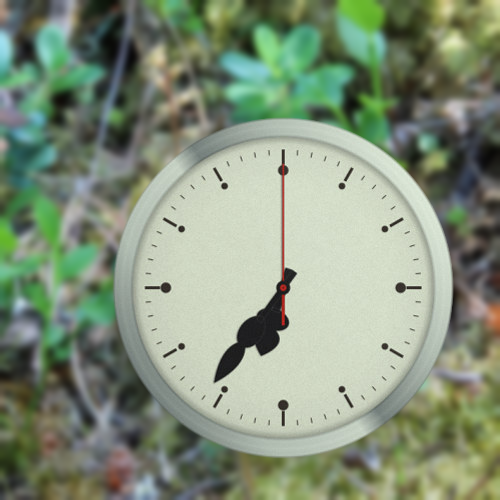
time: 6:36:00
